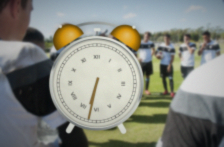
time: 6:32
